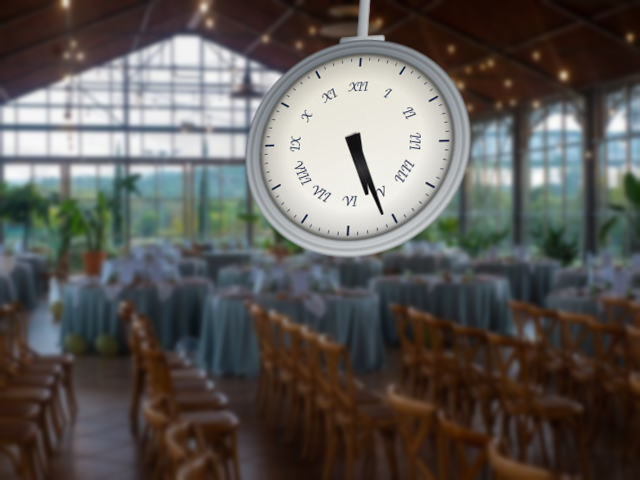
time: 5:26
